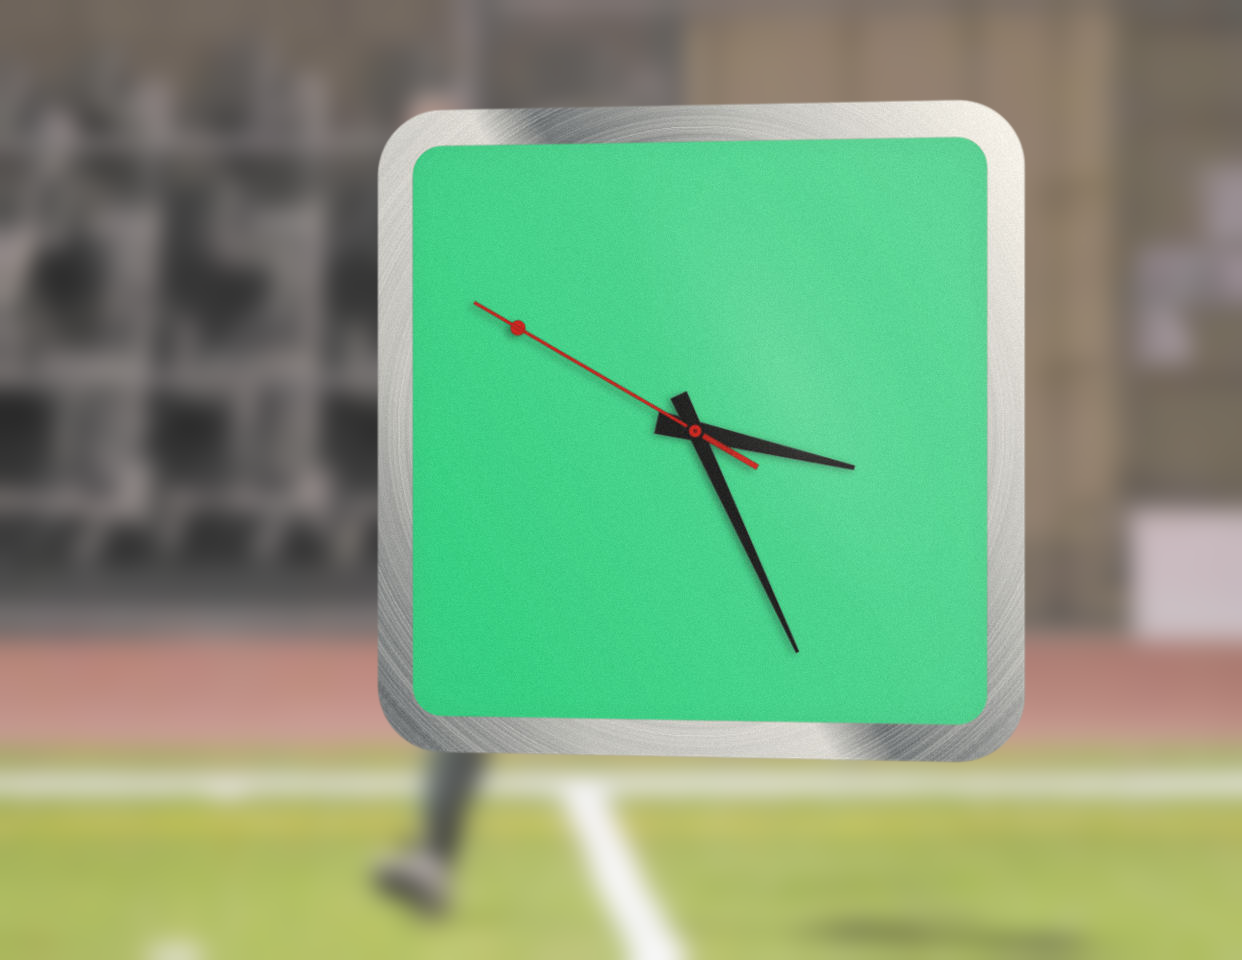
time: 3:25:50
